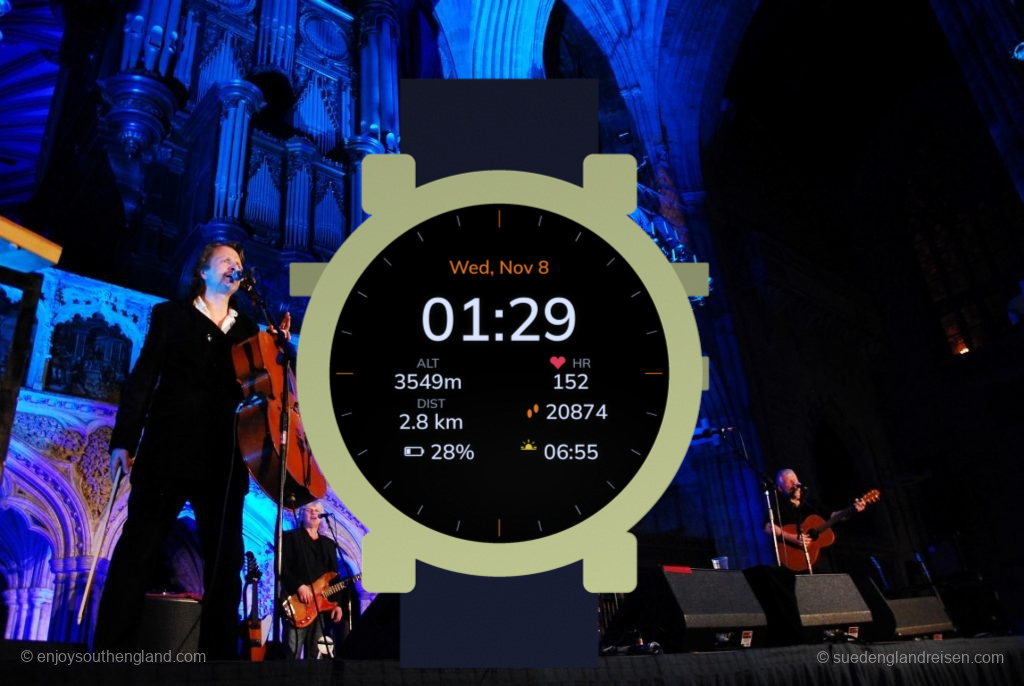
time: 1:29
